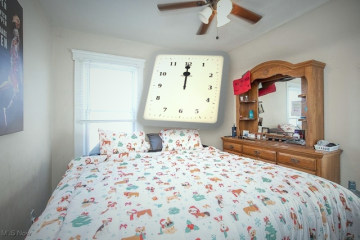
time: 12:00
